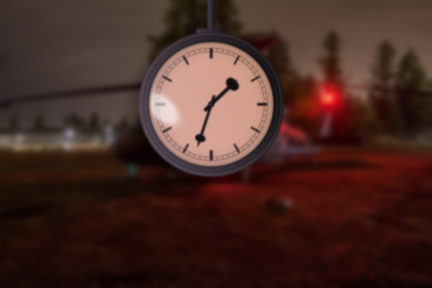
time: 1:33
